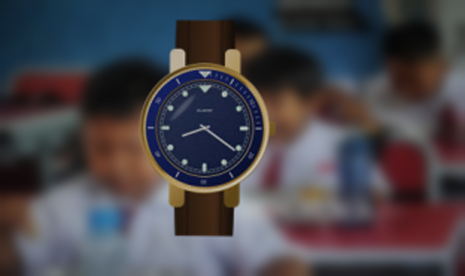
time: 8:21
